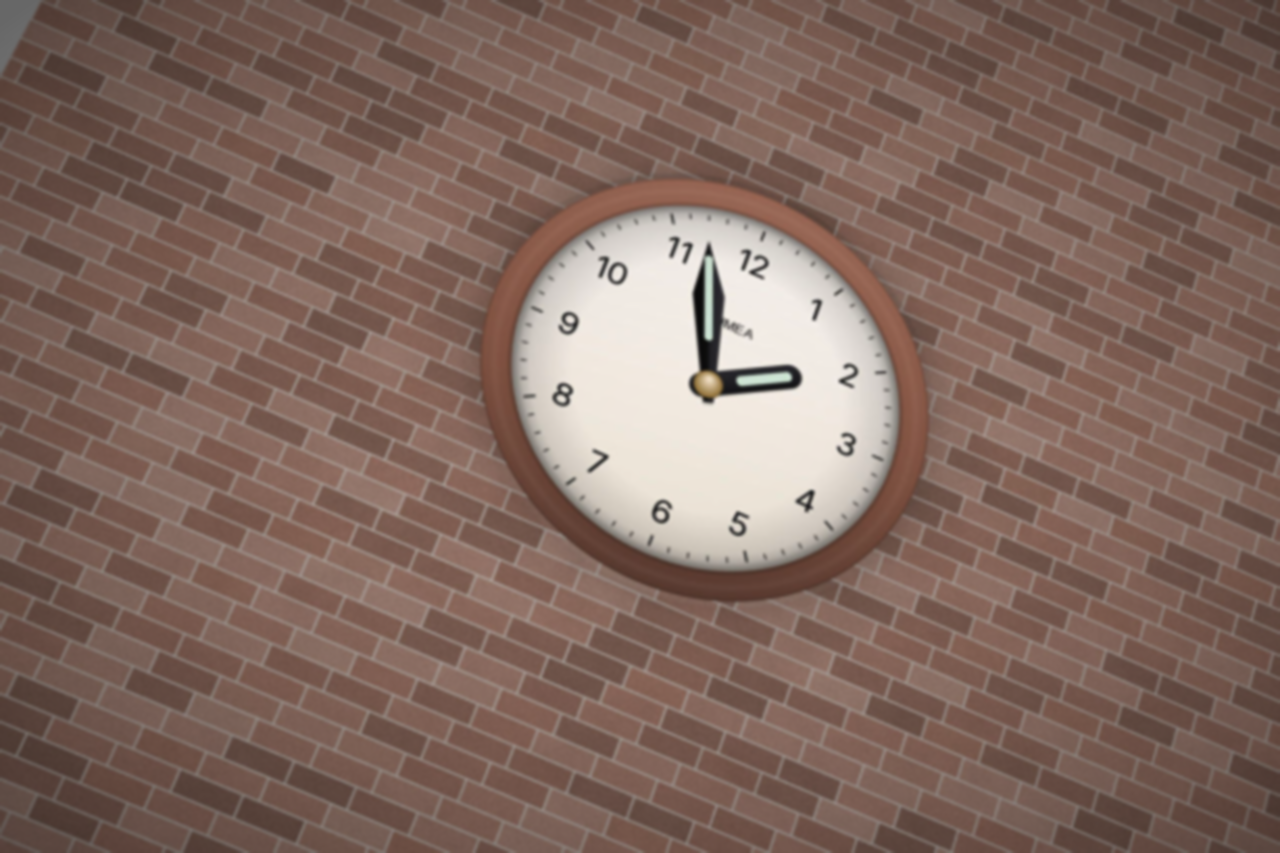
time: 1:57
